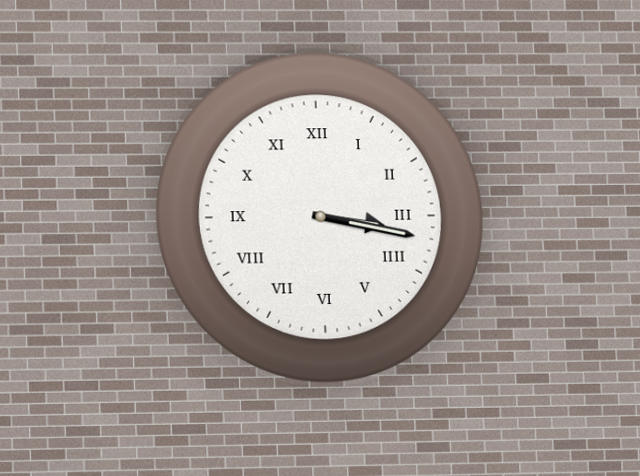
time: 3:17
